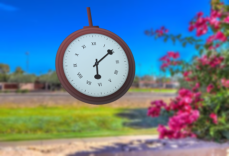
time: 6:09
